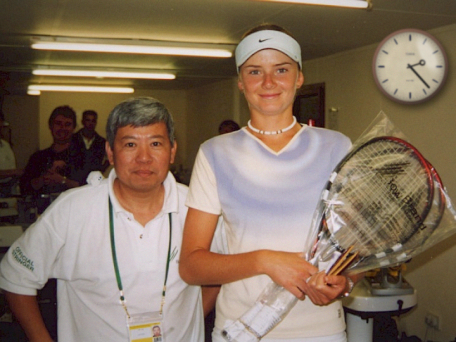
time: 2:23
